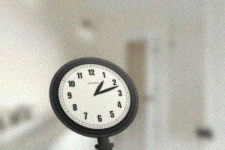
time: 1:12
